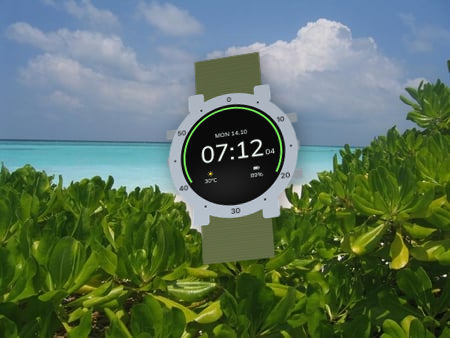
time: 7:12:04
